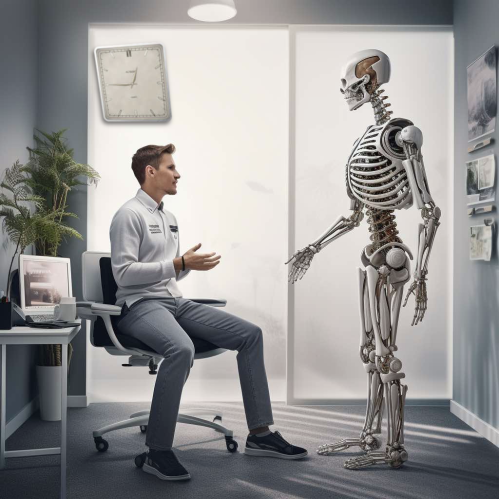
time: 12:45
